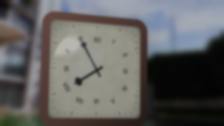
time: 7:55
